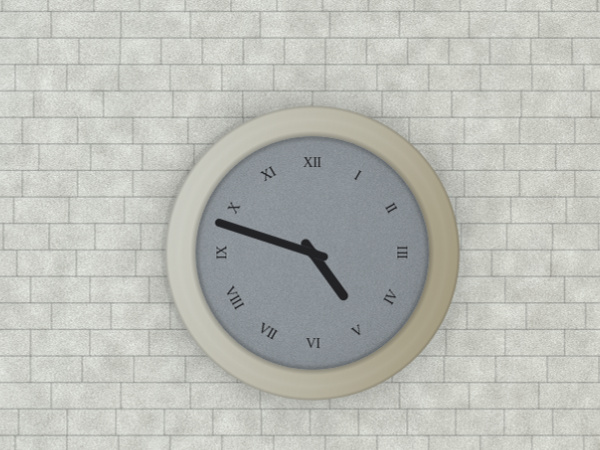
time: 4:48
